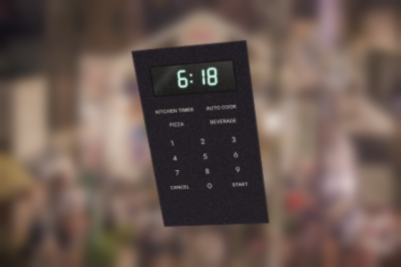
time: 6:18
